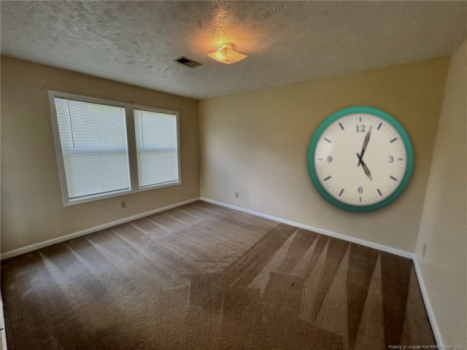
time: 5:03
